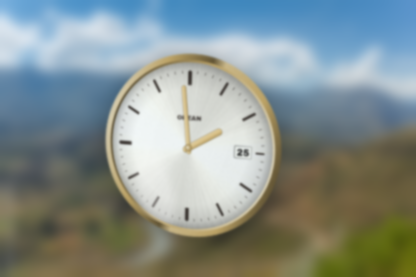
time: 1:59
